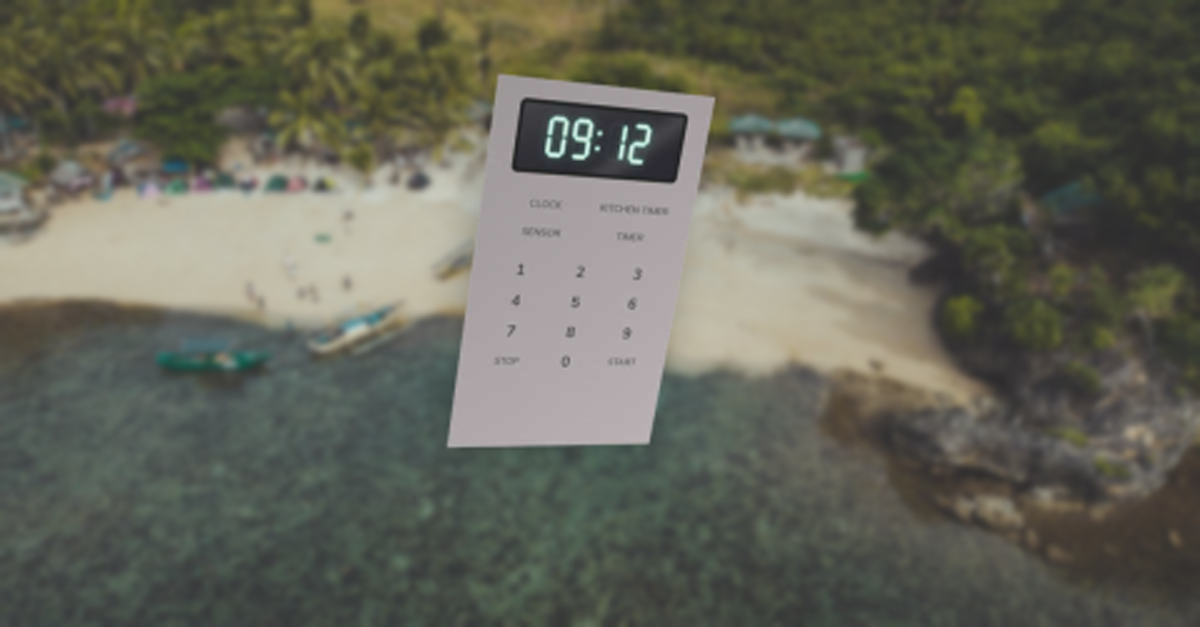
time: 9:12
